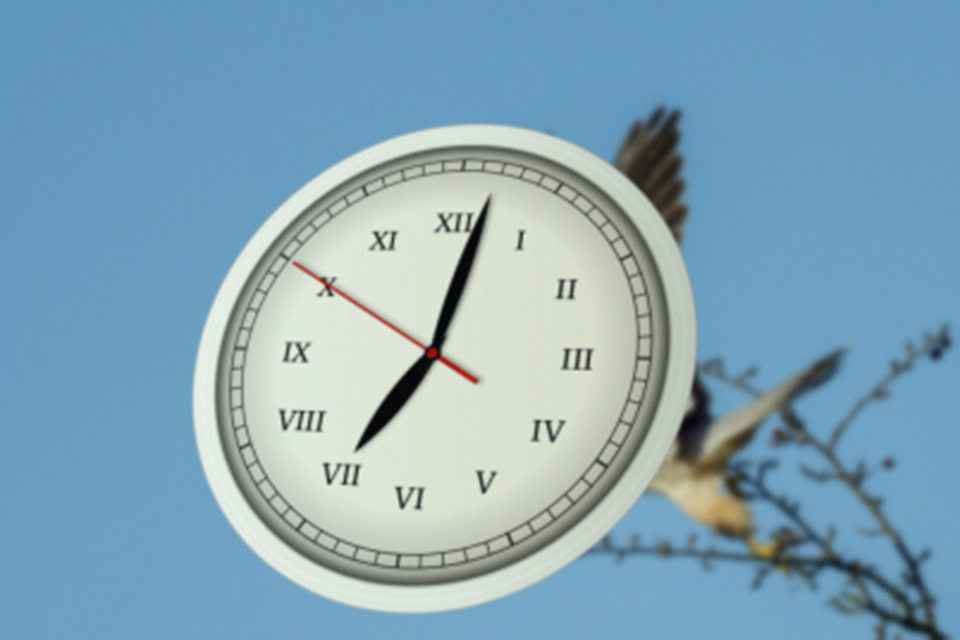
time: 7:01:50
